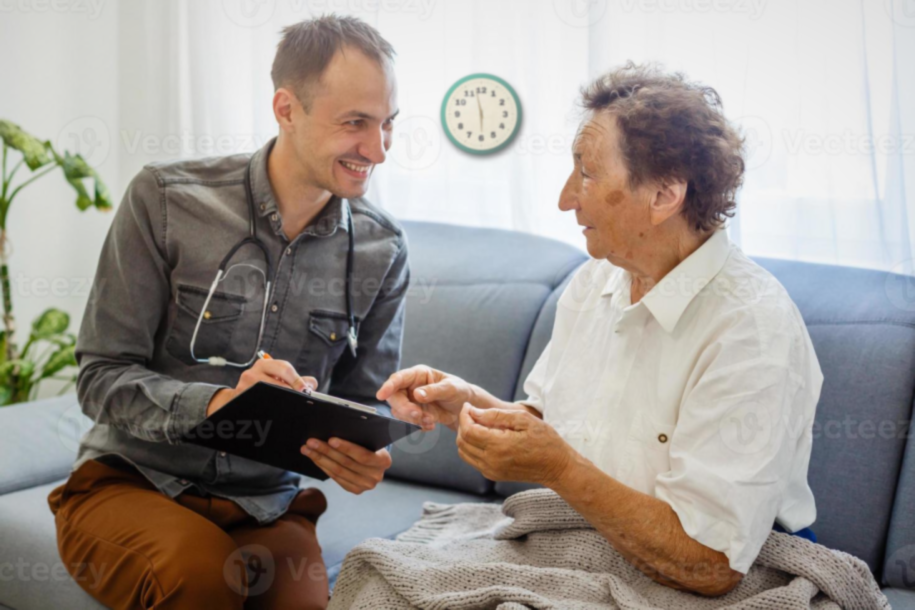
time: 5:58
